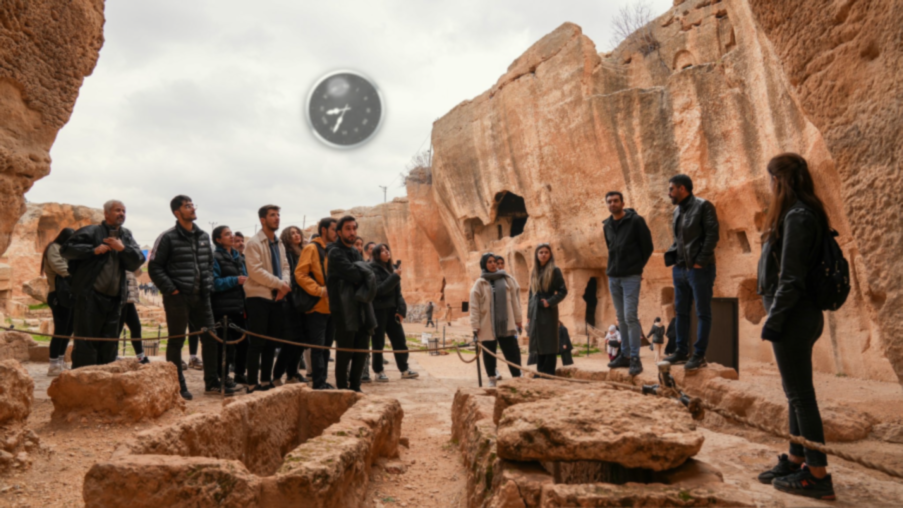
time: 8:34
